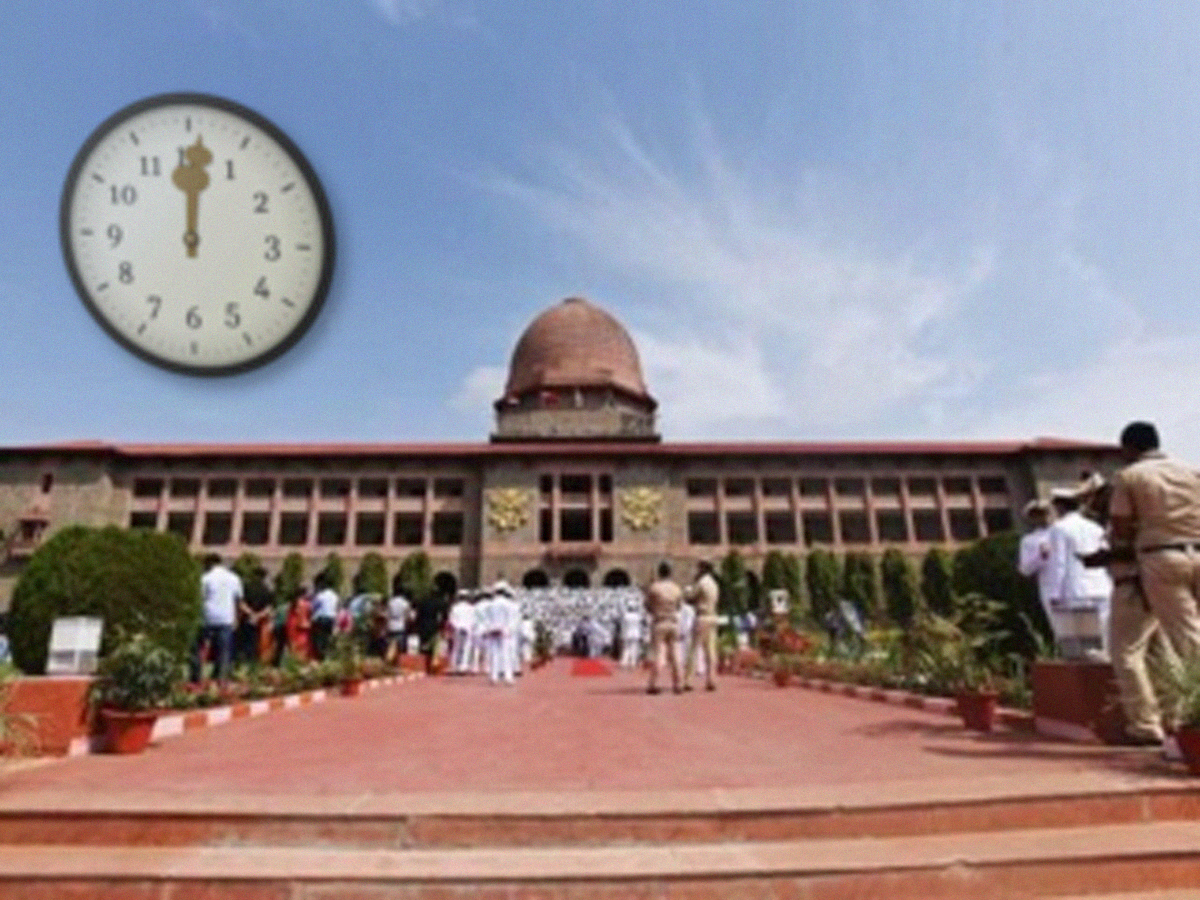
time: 12:01
